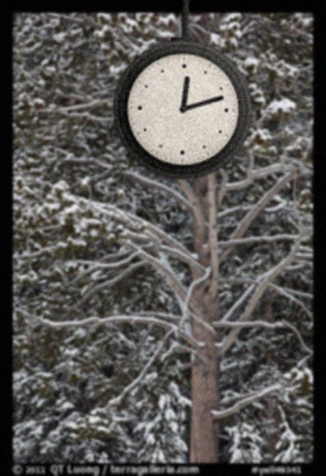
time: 12:12
